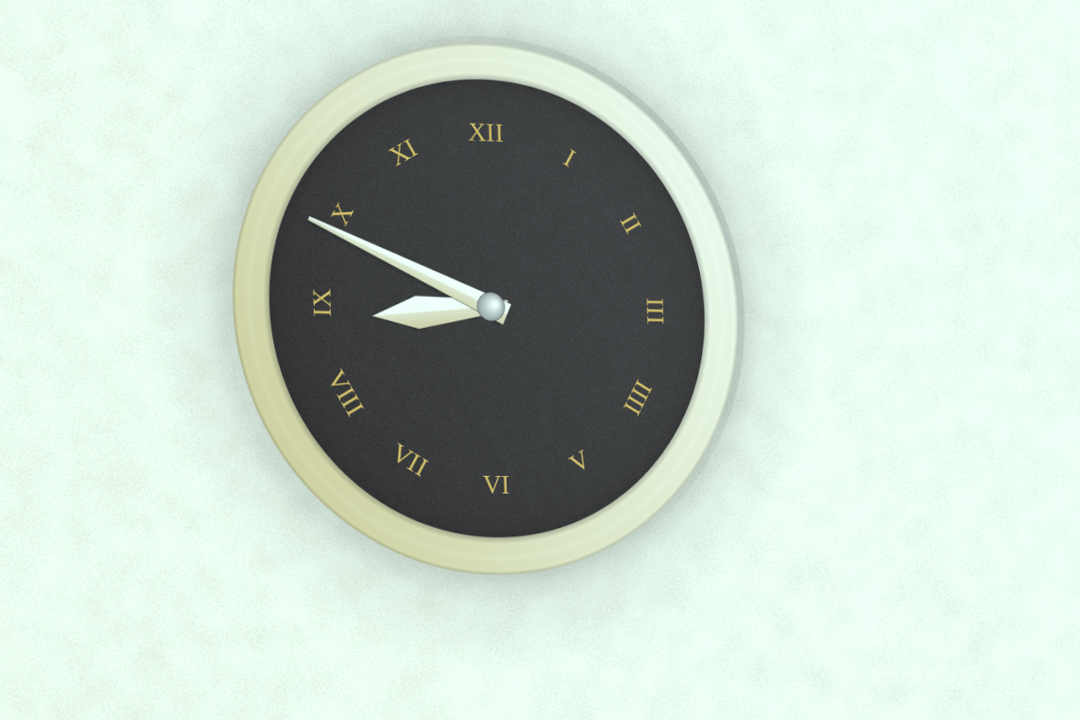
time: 8:49
